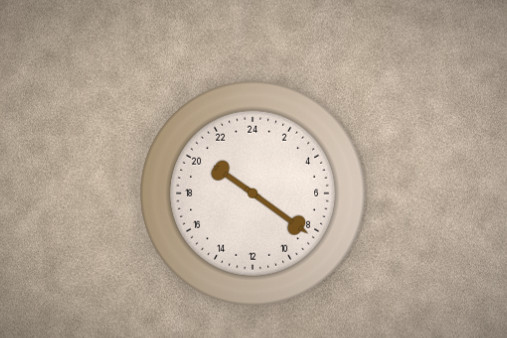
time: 20:21
